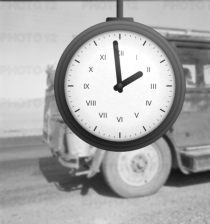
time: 1:59
